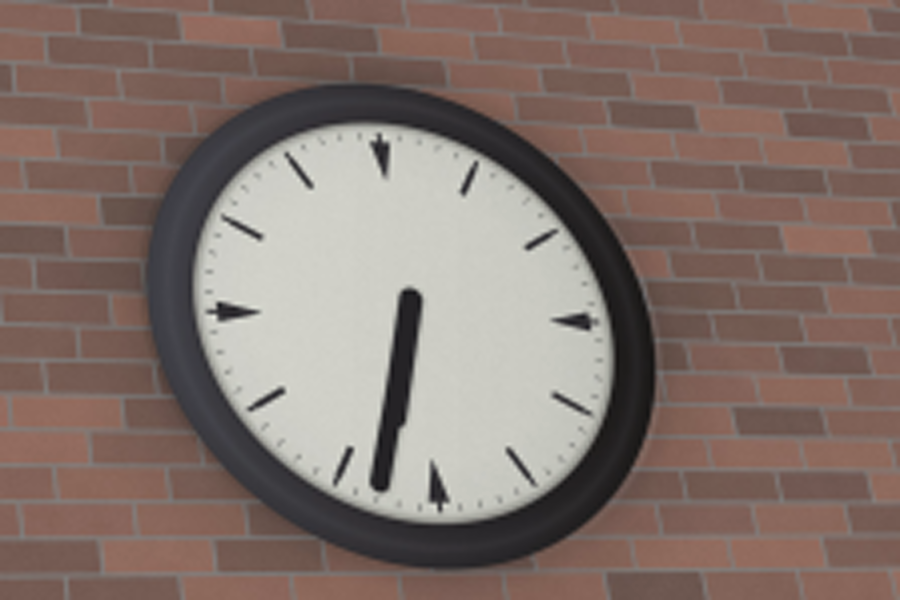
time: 6:33
